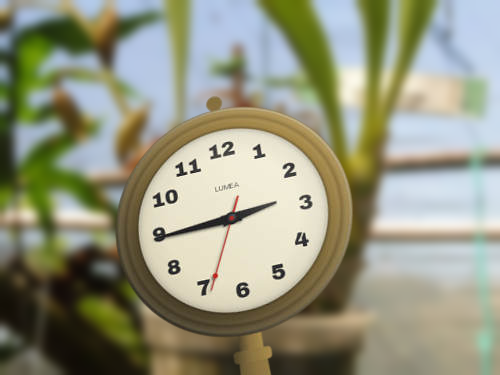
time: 2:44:34
